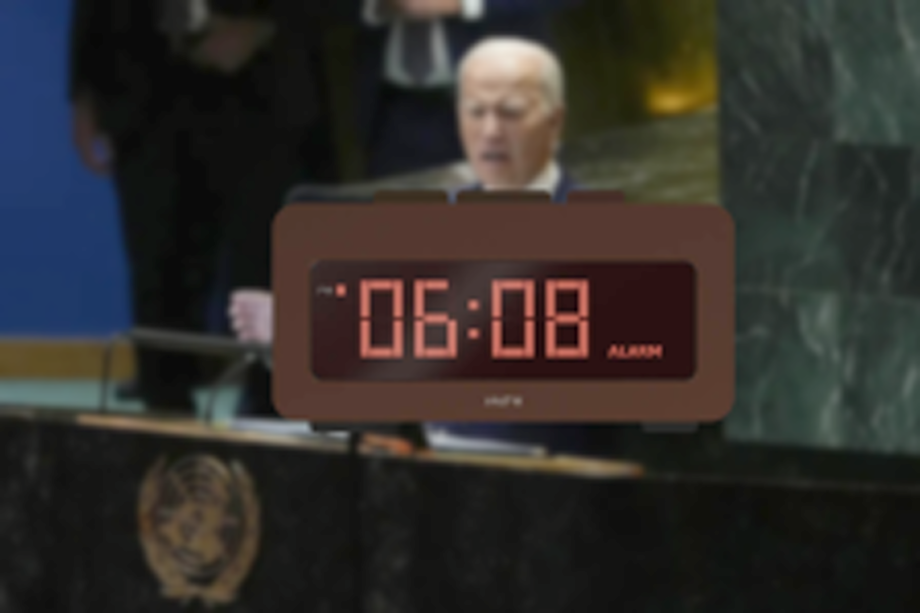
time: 6:08
